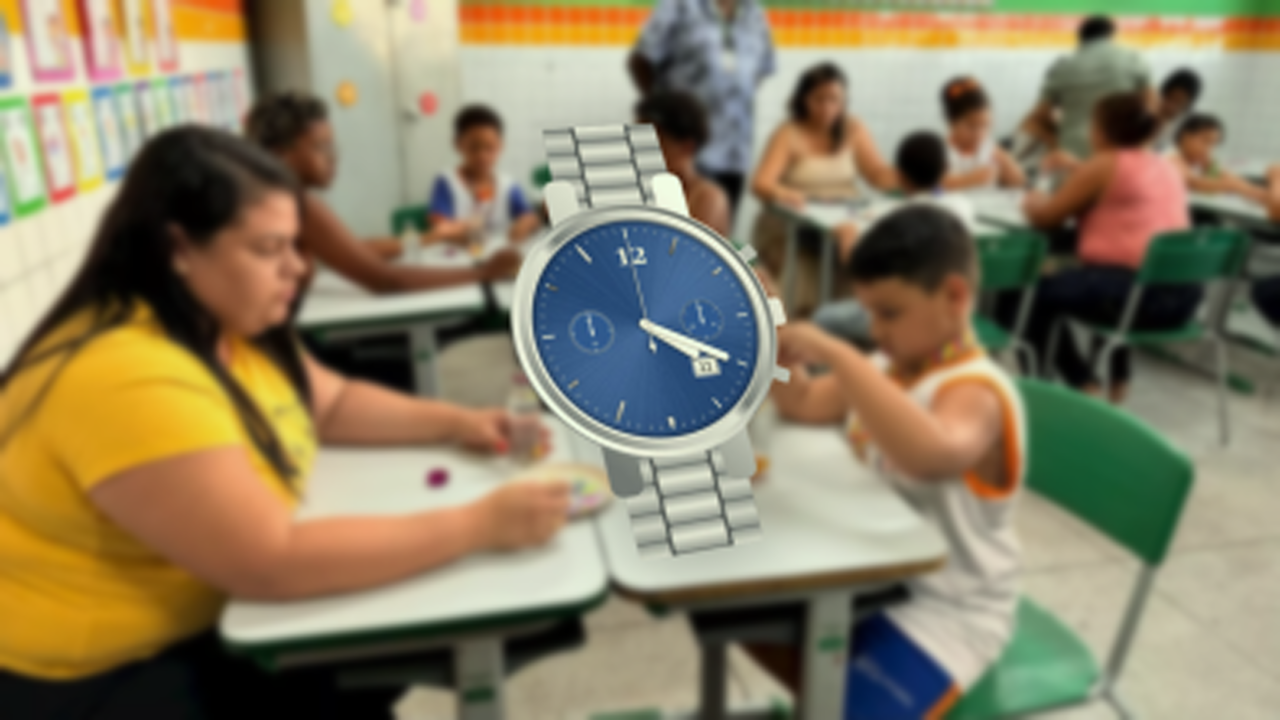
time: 4:20
